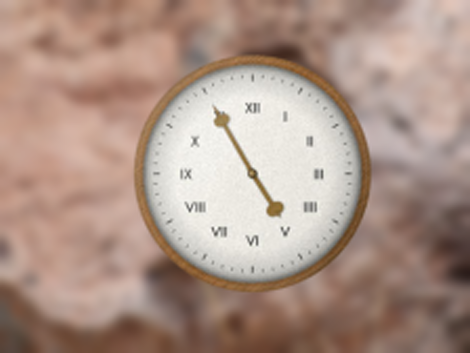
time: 4:55
